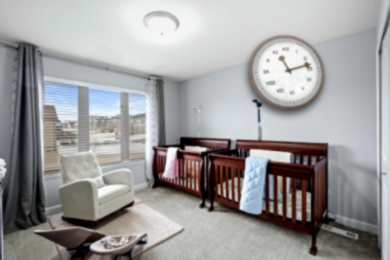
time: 11:13
